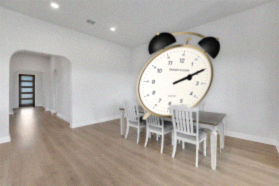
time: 2:10
